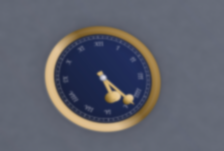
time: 5:23
